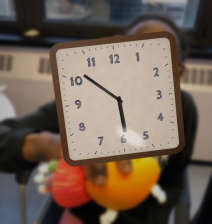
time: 5:52
